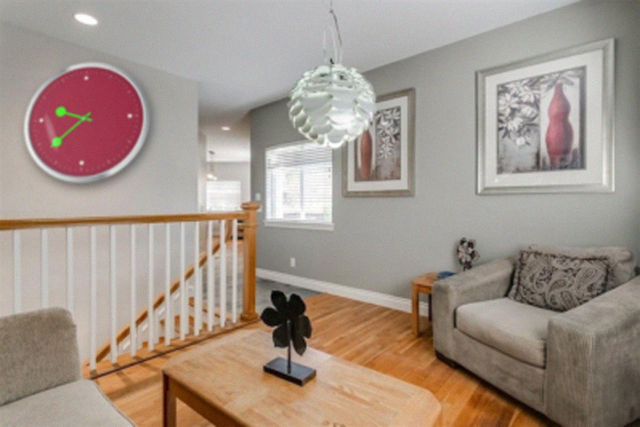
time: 9:38
